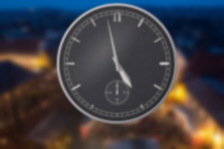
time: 4:58
